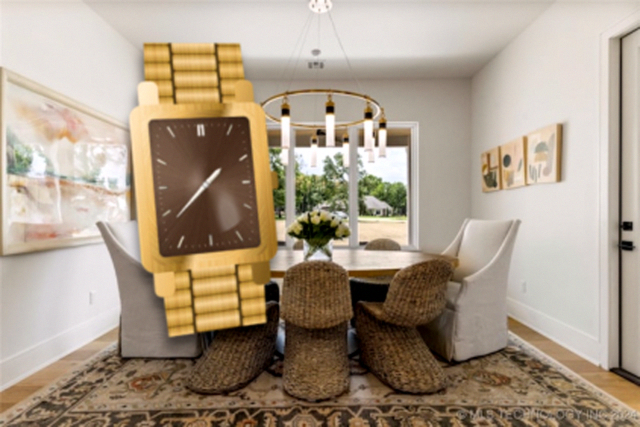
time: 1:38
